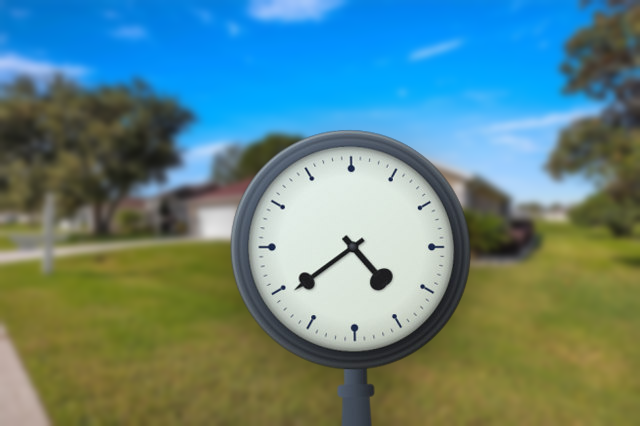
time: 4:39
